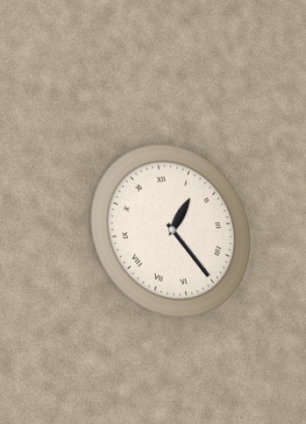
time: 1:25
